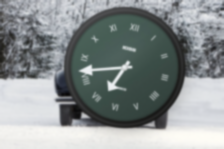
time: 6:42
